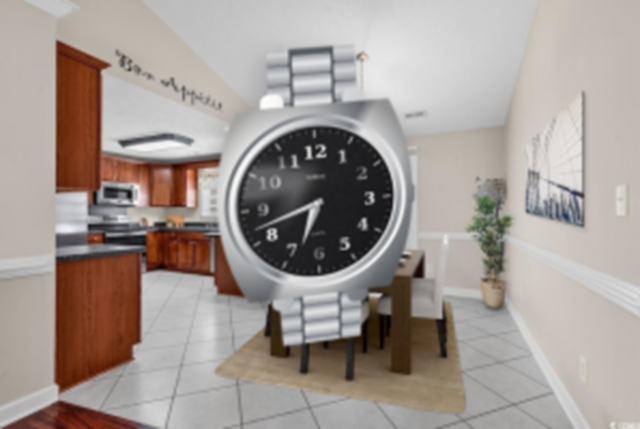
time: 6:42
